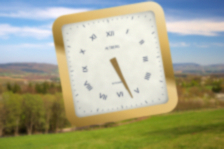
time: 5:27
